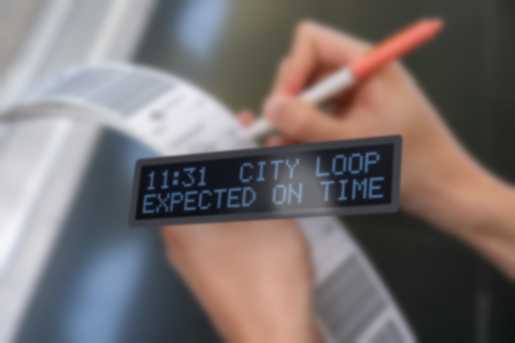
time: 11:31
